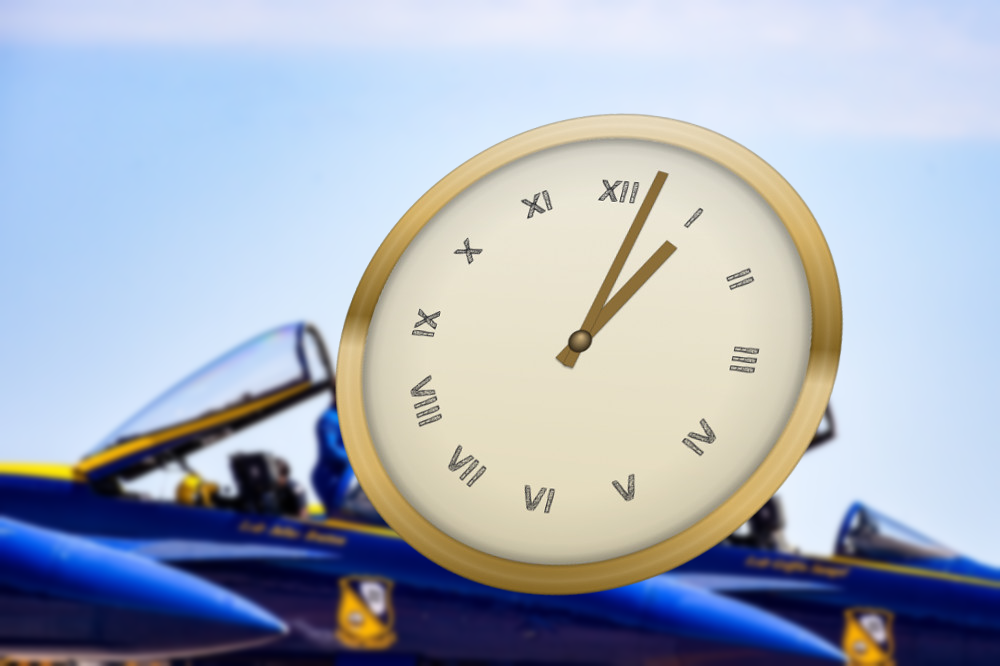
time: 1:02
